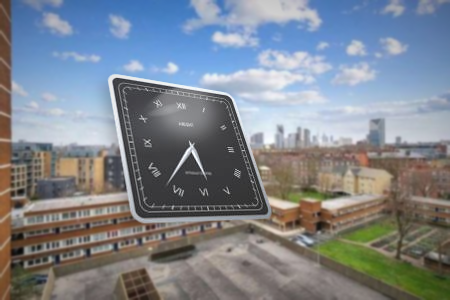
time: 5:37
